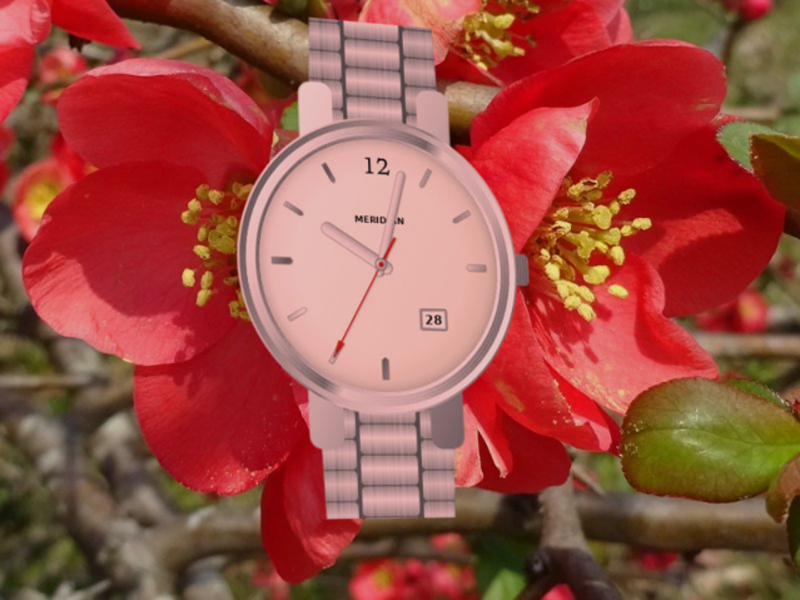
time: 10:02:35
